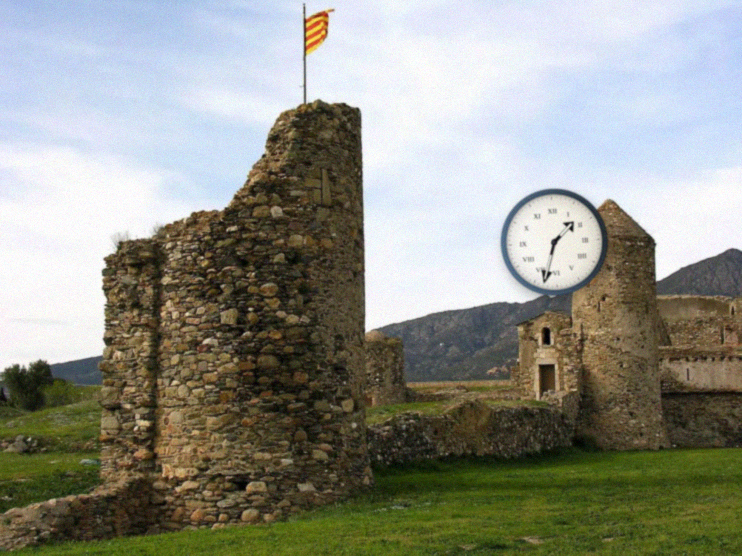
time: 1:33
